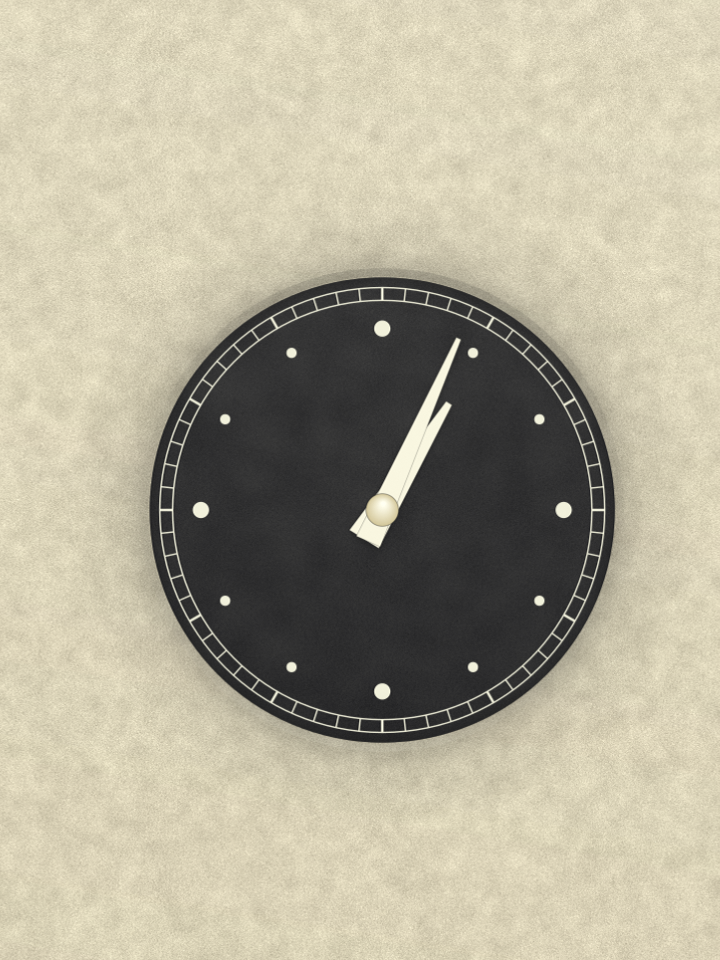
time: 1:04
